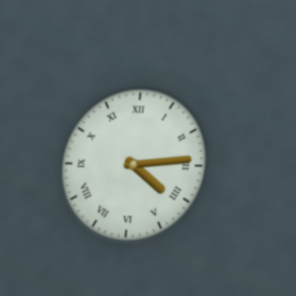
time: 4:14
